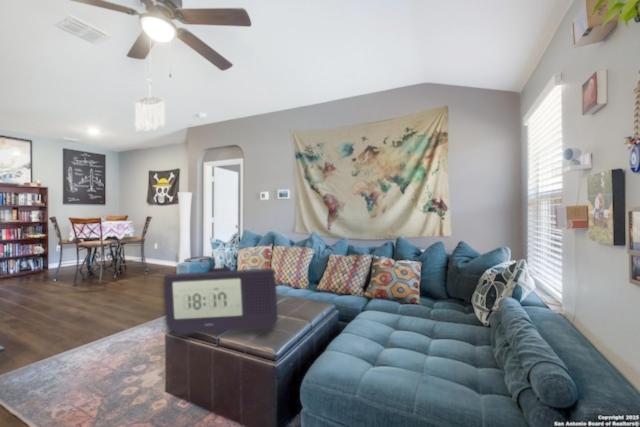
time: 18:17
